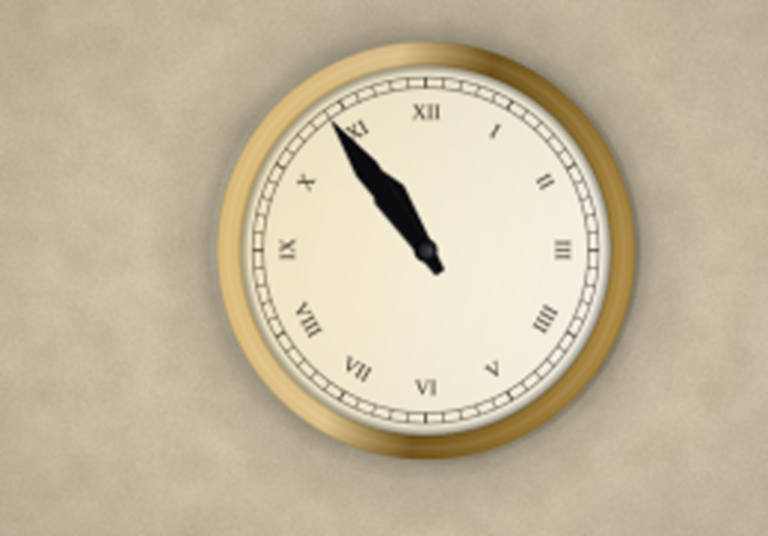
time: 10:54
